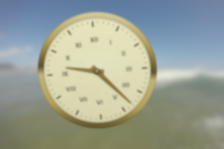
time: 9:23
